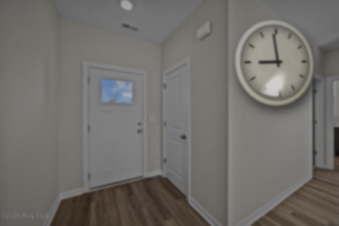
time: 8:59
